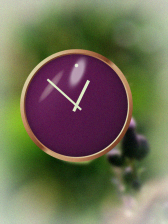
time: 12:52
